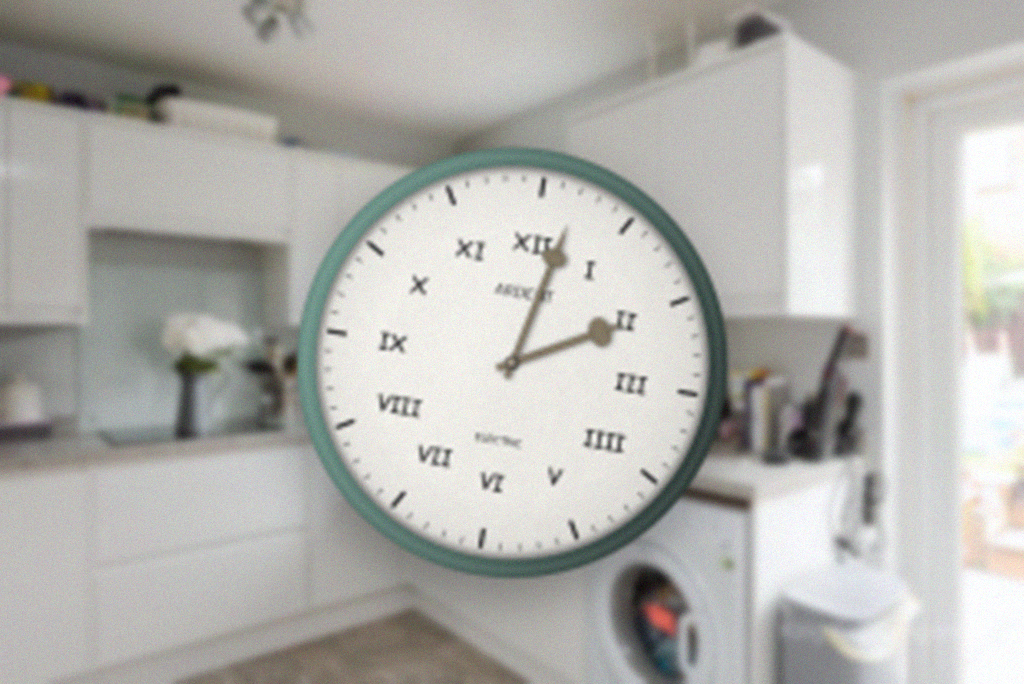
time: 2:02
